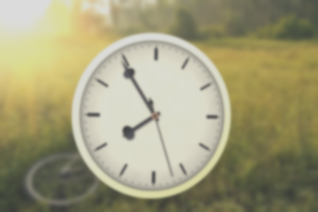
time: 7:54:27
